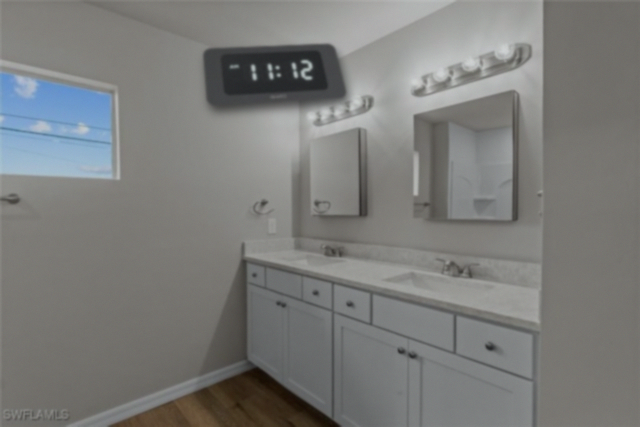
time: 11:12
